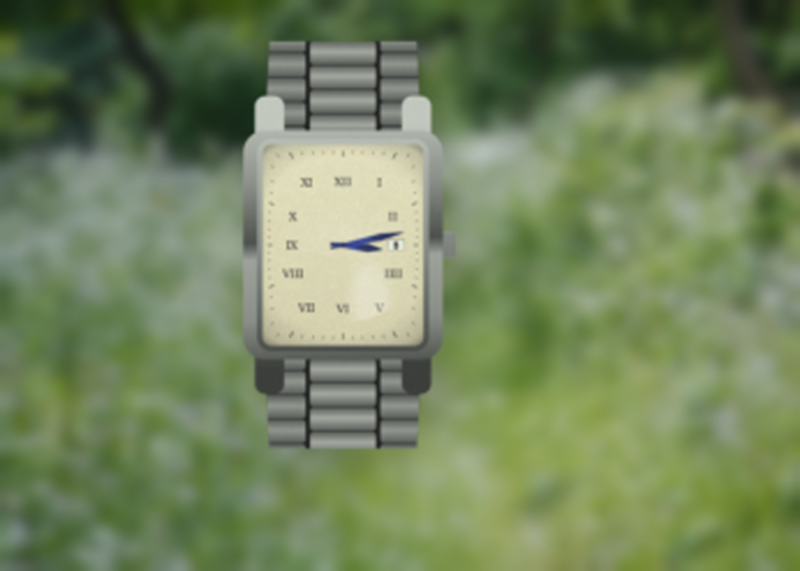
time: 3:13
